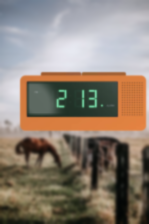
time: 2:13
